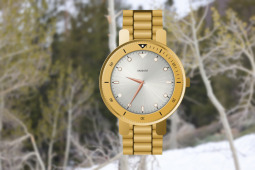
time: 9:35
